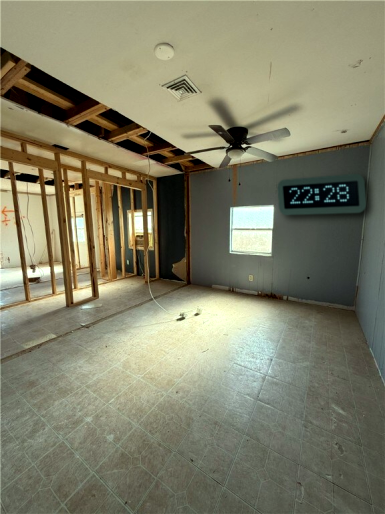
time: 22:28
